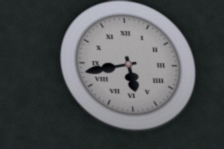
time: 5:43
